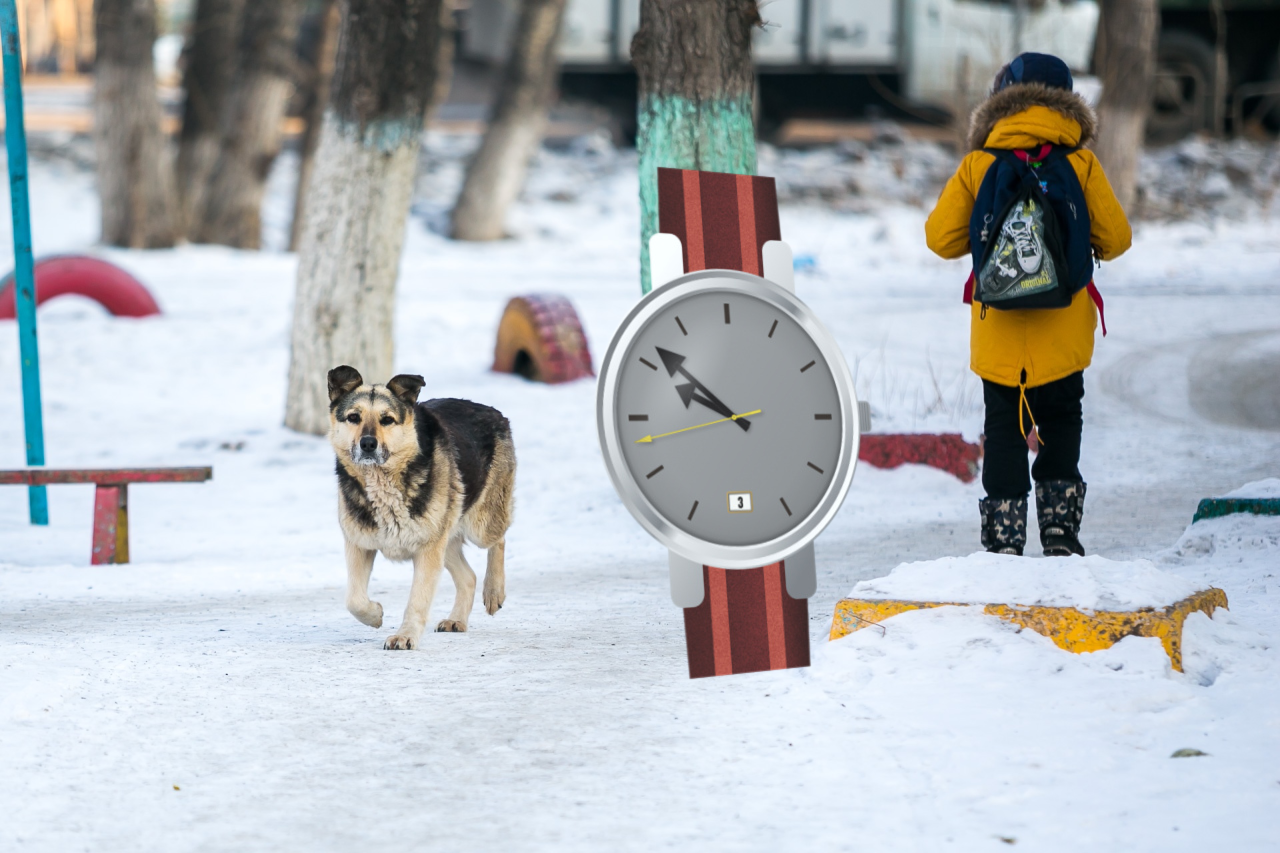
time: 9:51:43
